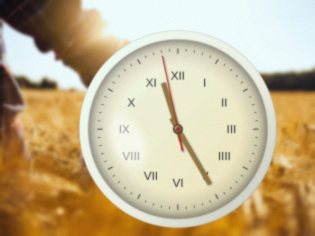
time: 11:24:58
